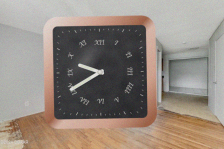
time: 9:40
